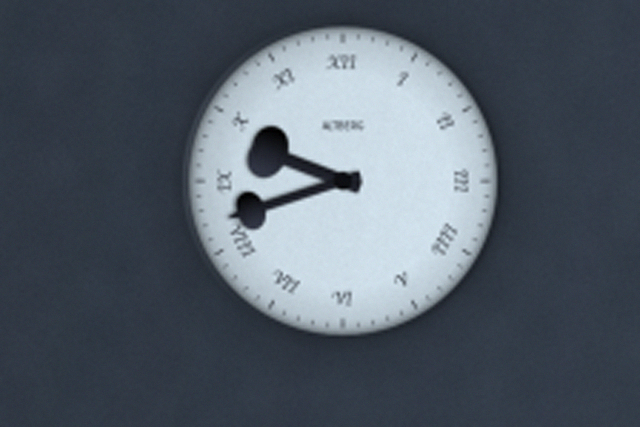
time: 9:42
